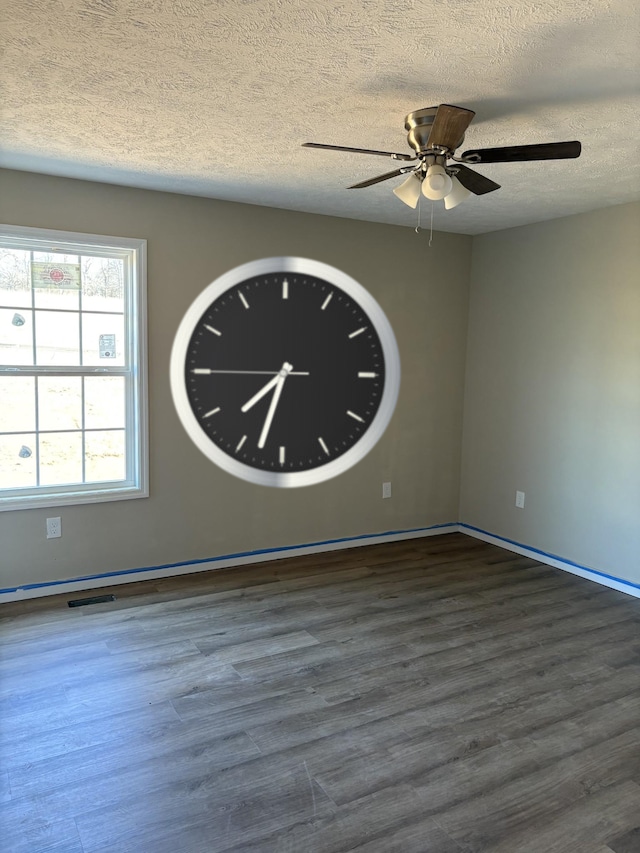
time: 7:32:45
